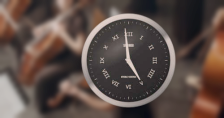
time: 4:59
